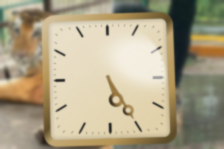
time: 5:25
